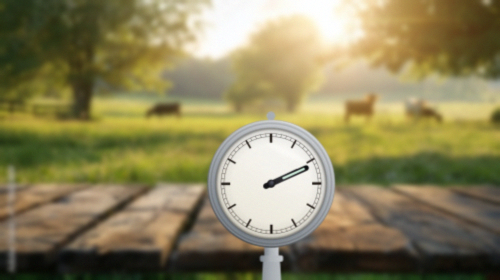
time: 2:11
